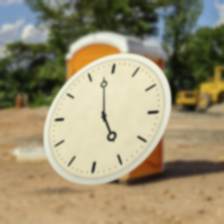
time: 4:58
